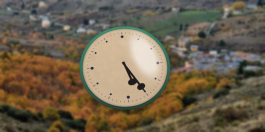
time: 5:25
